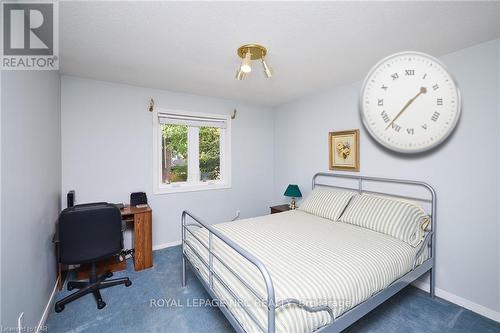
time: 1:37
